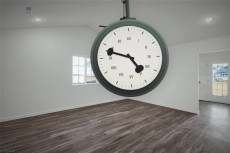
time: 4:48
